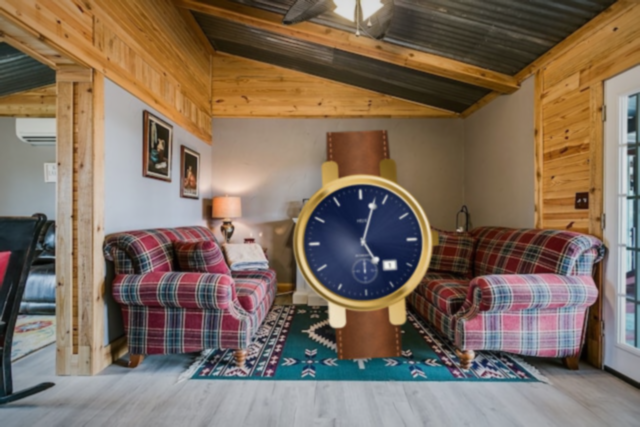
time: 5:03
